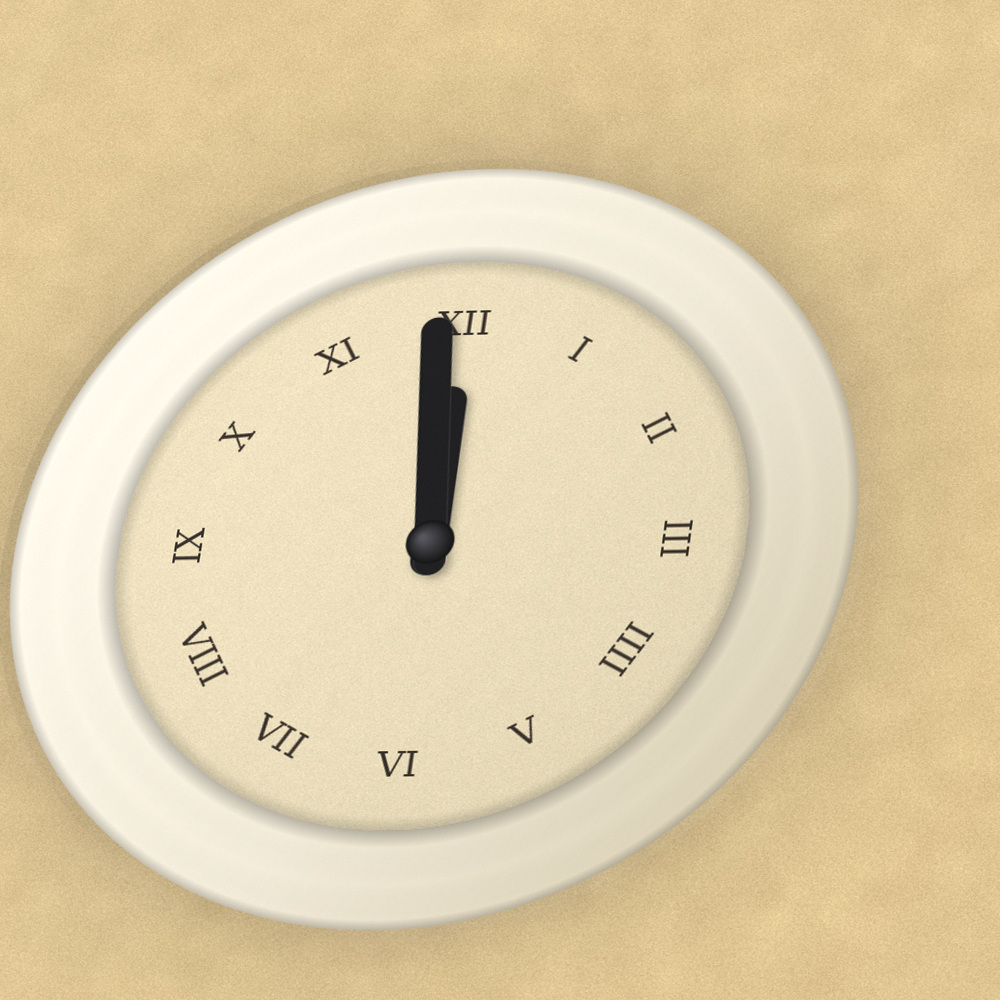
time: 11:59
